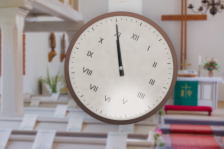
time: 10:55
